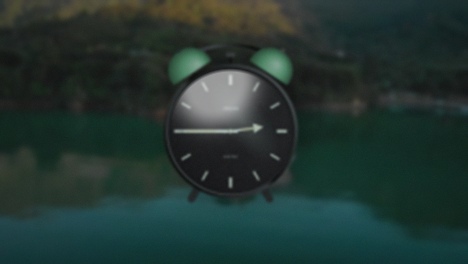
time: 2:45
